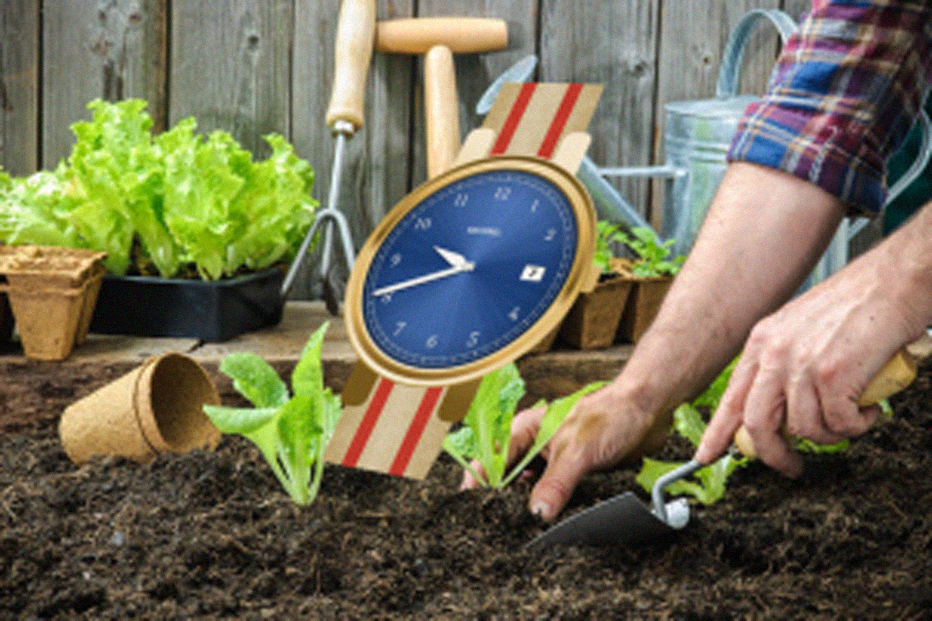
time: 9:41
